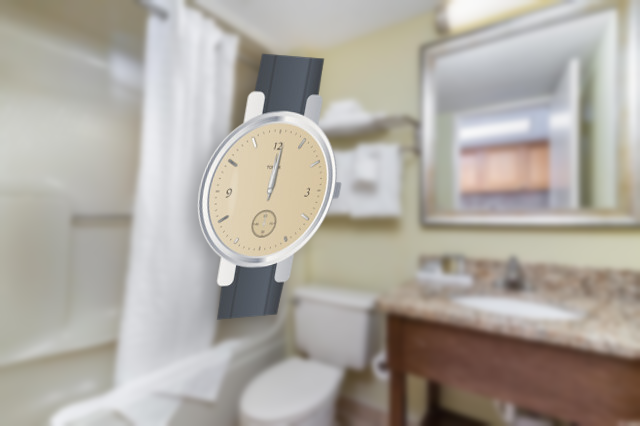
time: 12:01
